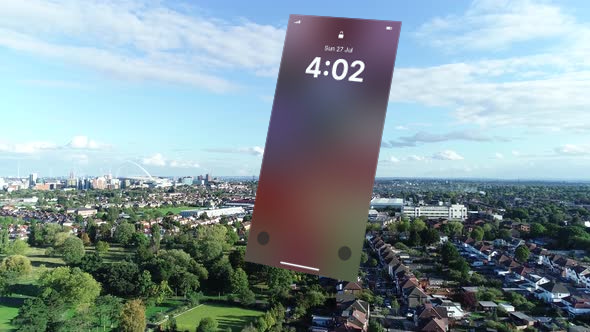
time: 4:02
